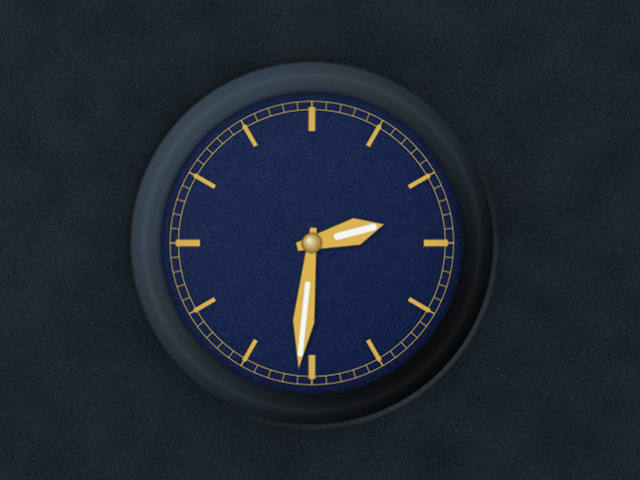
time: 2:31
